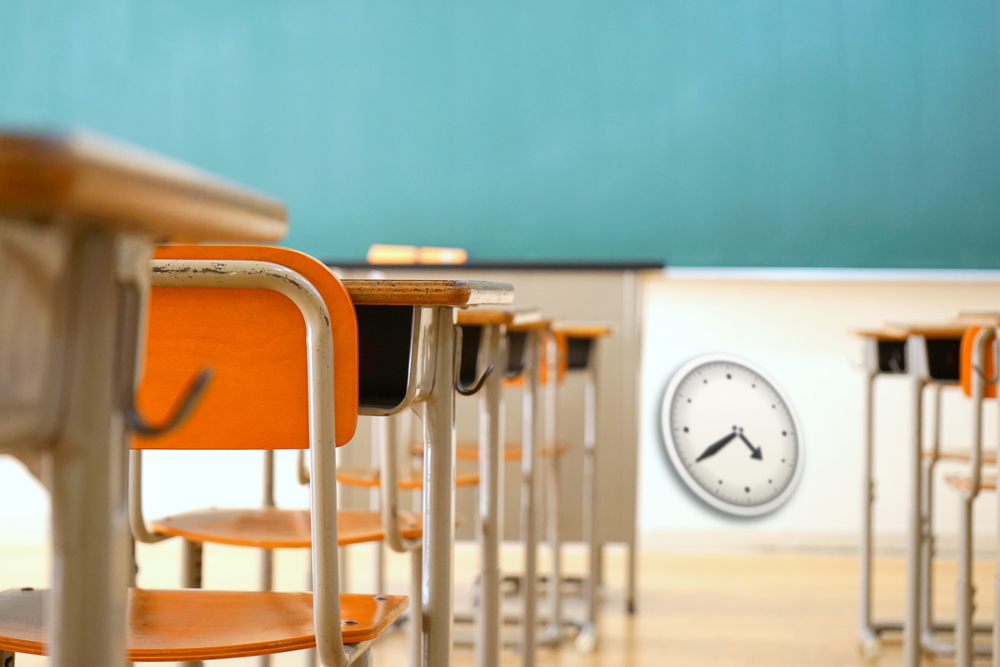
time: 4:40
